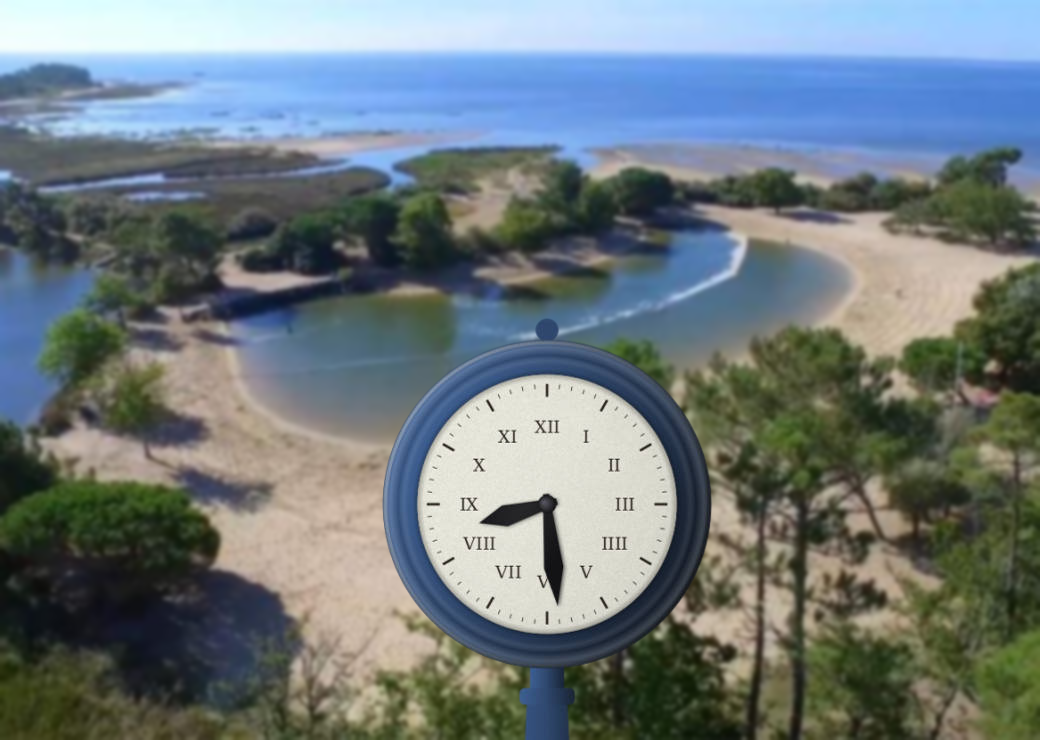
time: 8:29
